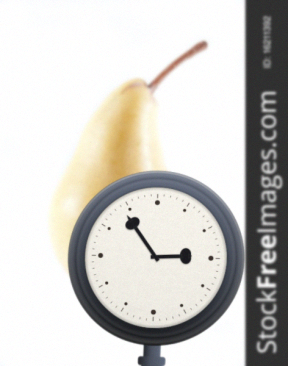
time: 2:54
